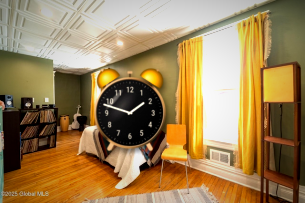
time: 1:48
